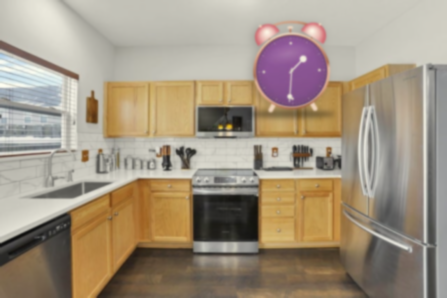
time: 1:31
